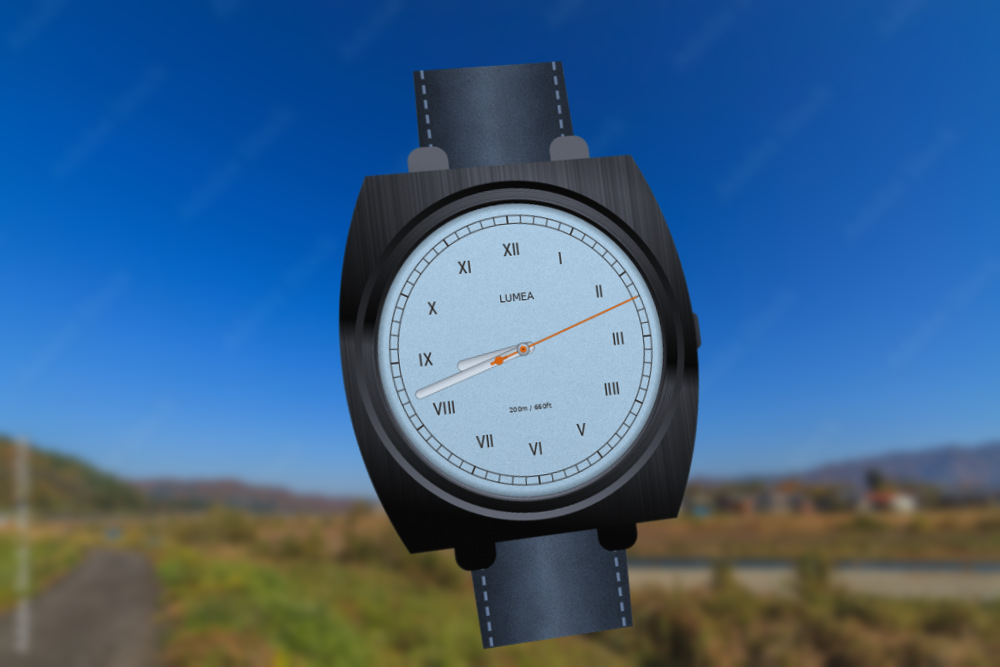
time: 8:42:12
